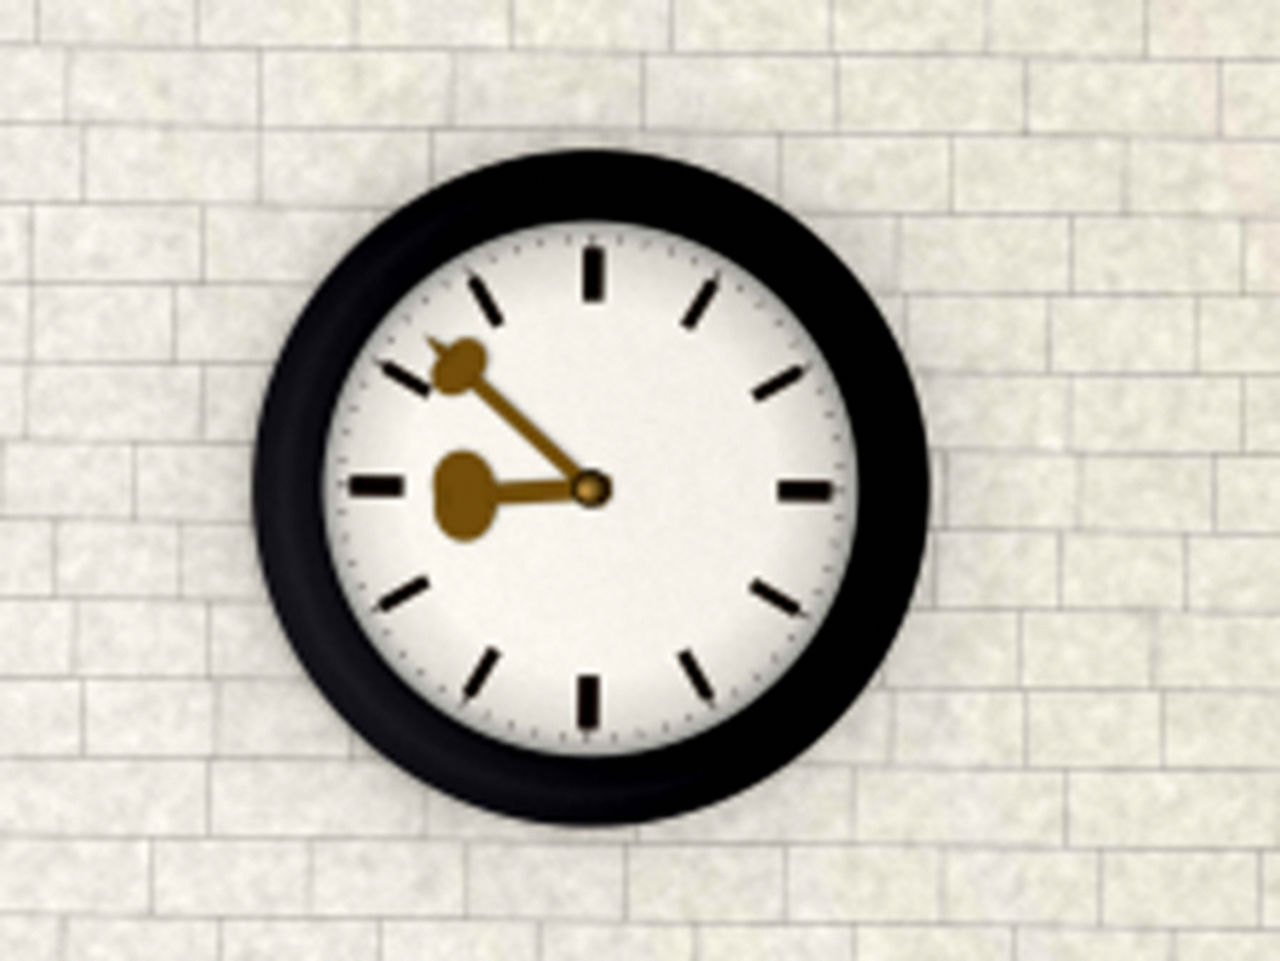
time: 8:52
